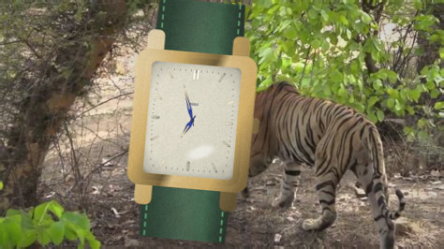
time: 6:57
